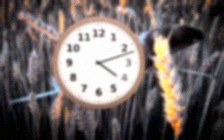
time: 4:12
